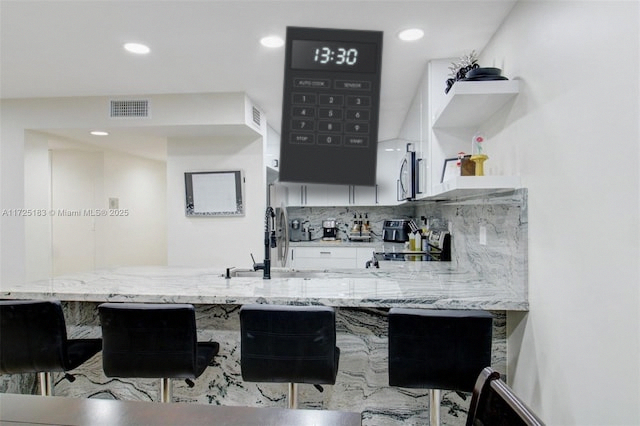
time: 13:30
